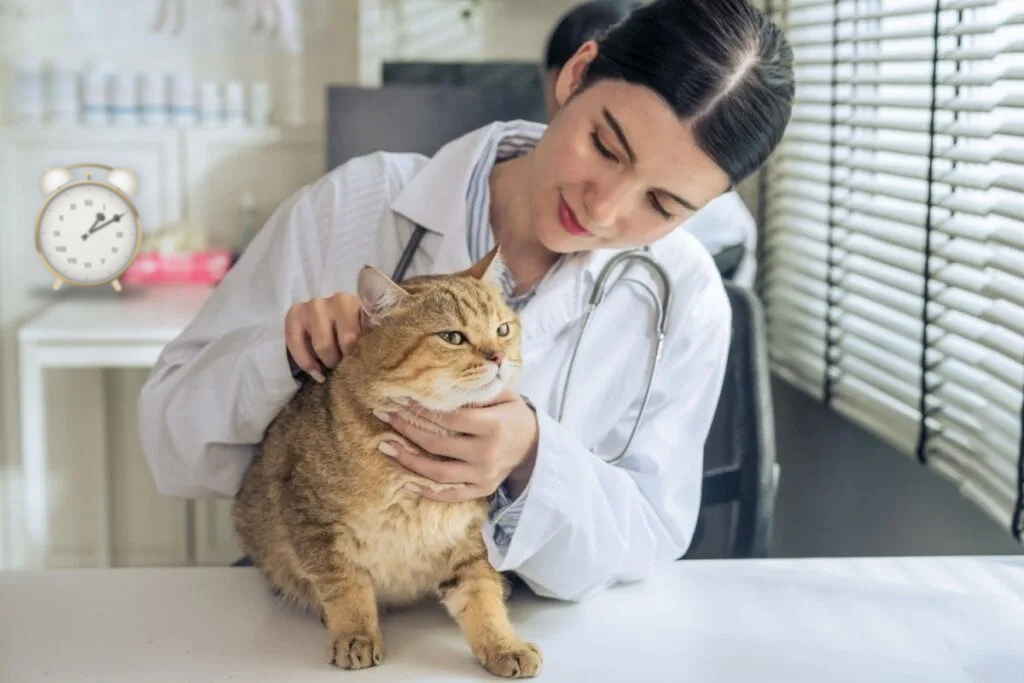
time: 1:10
